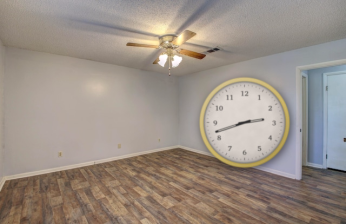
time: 2:42
